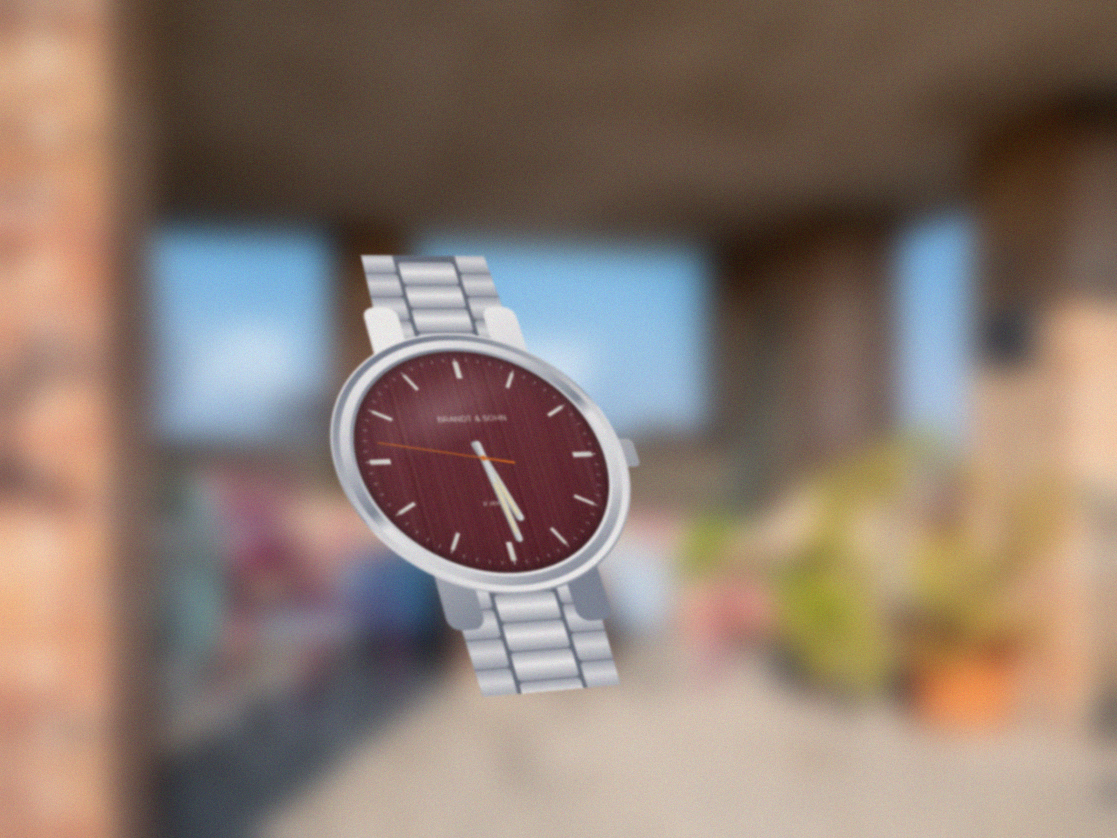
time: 5:28:47
